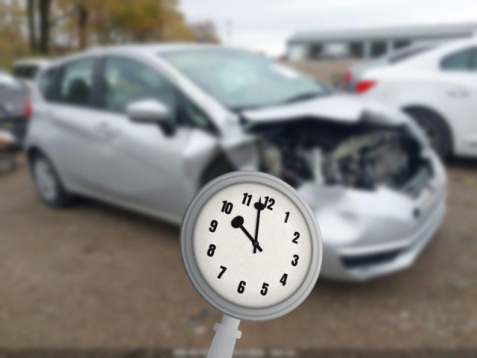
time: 9:58
